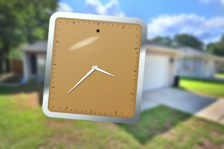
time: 3:37
